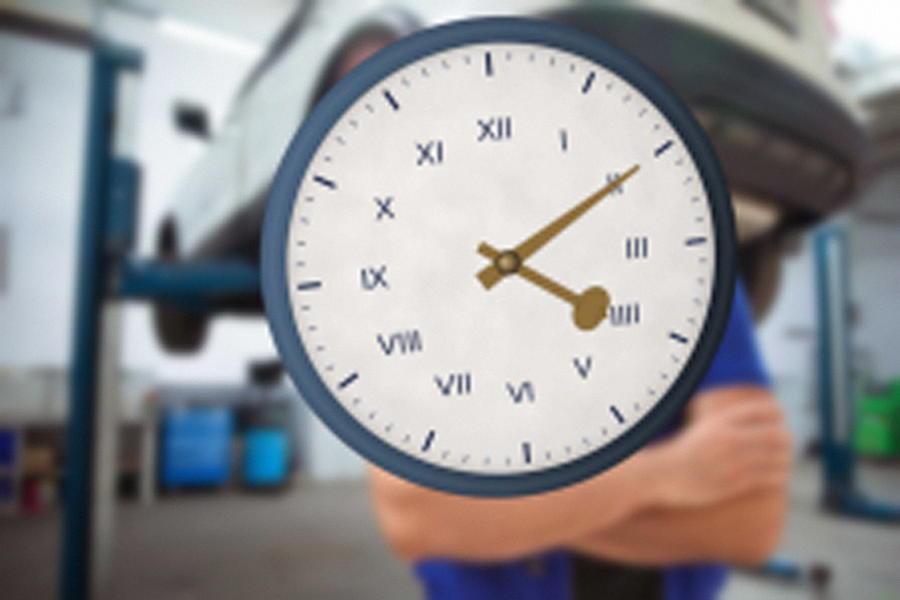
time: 4:10
